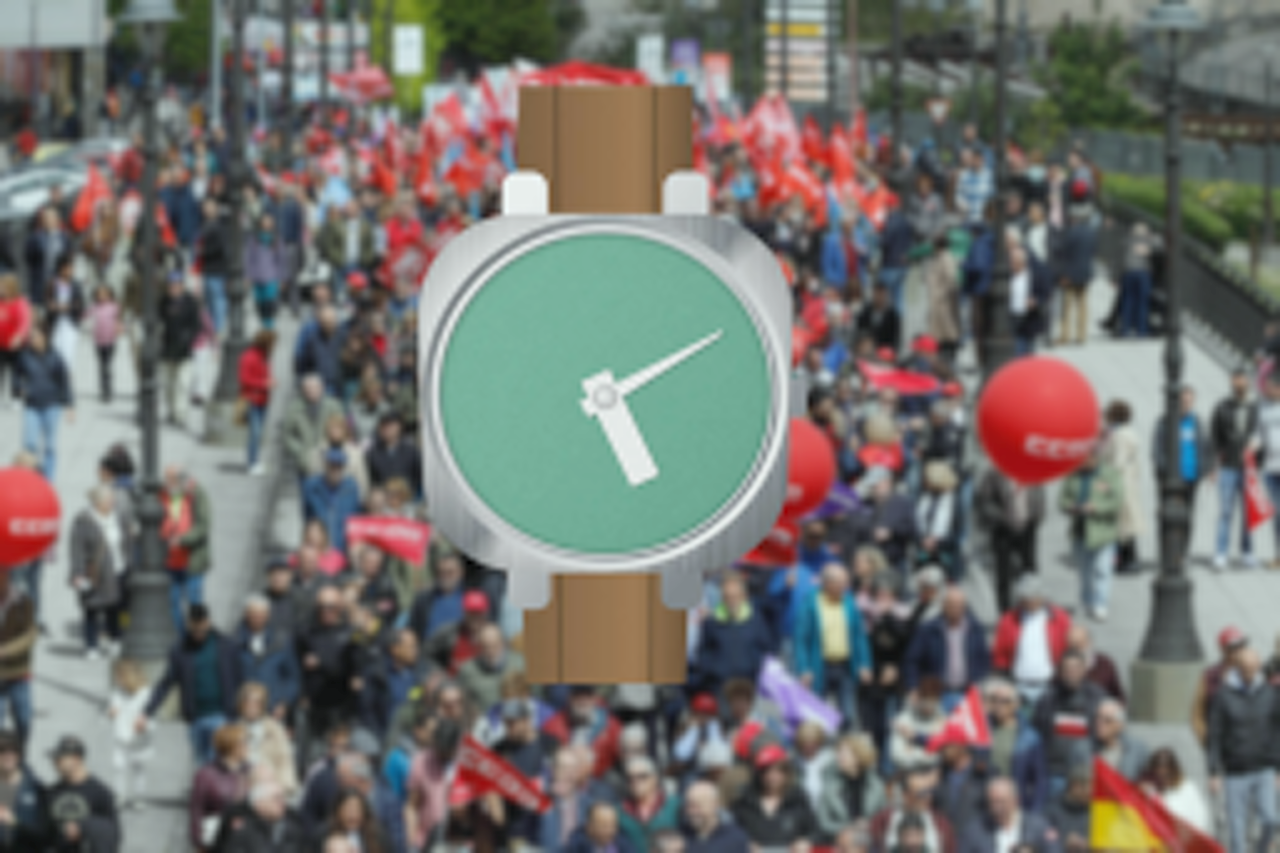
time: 5:10
